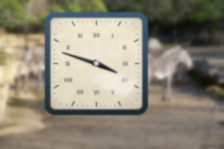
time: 3:48
